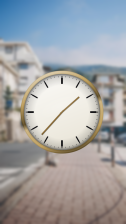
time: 1:37
